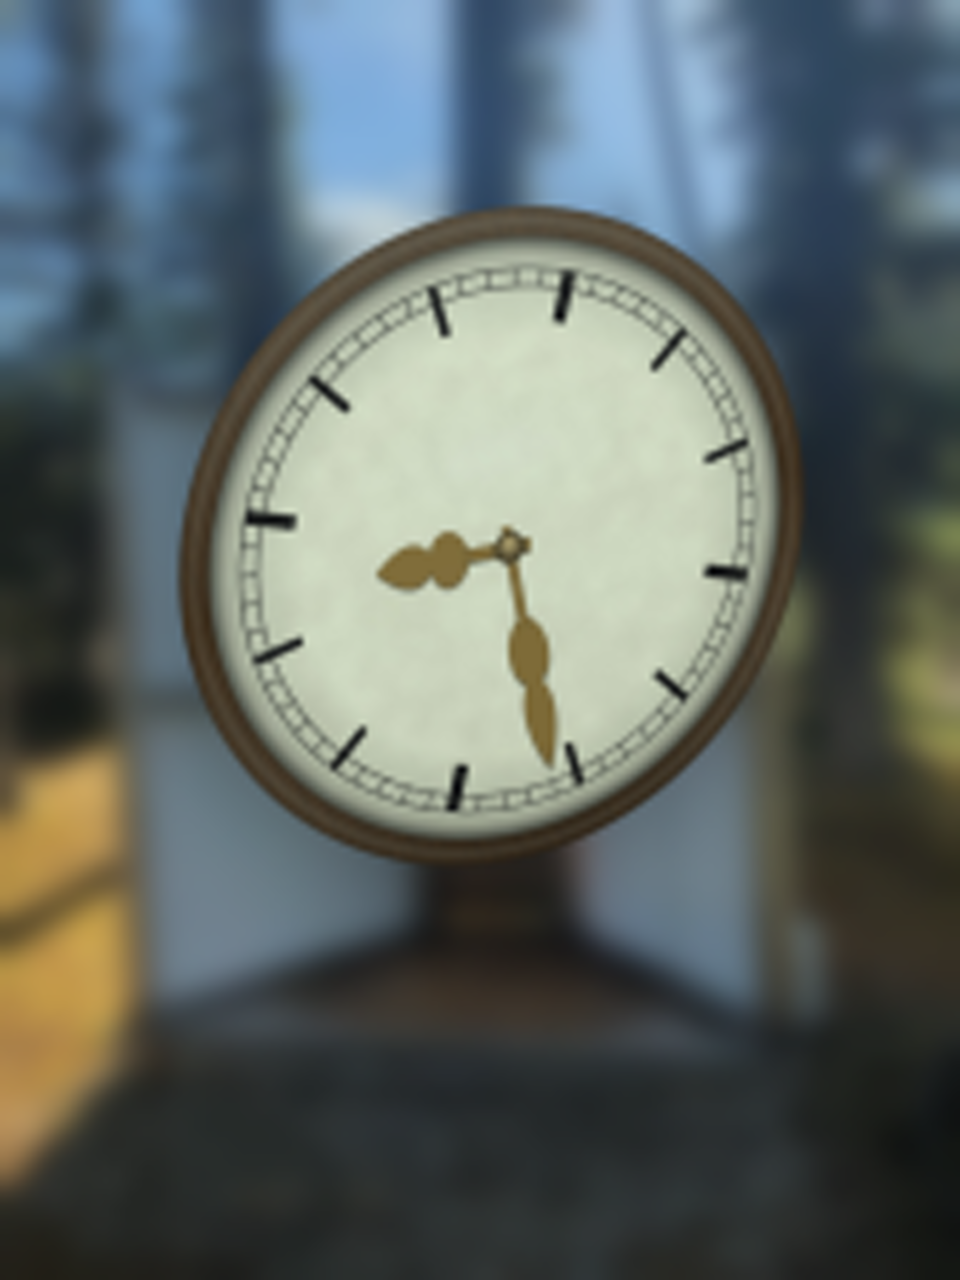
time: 8:26
